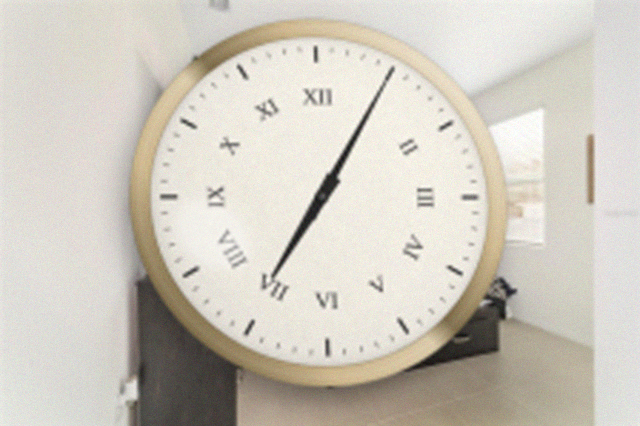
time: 7:05
